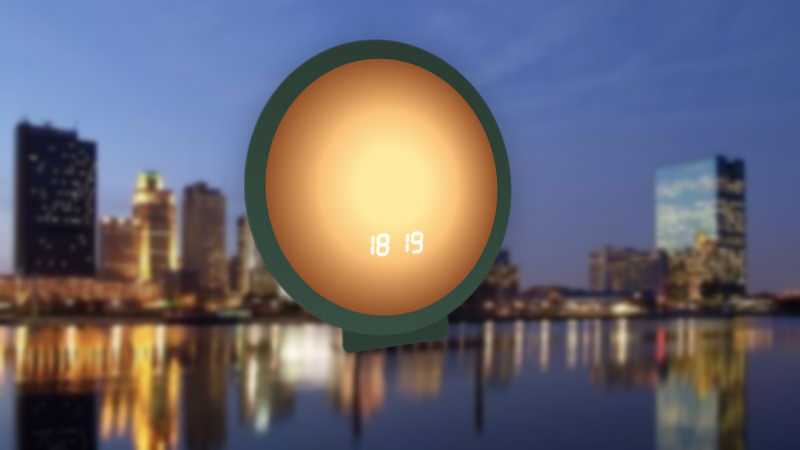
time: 18:19
